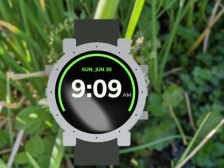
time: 9:09
